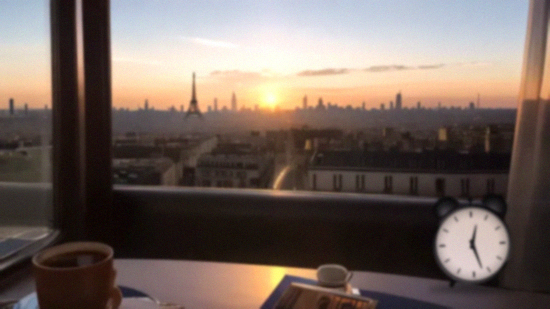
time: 12:27
